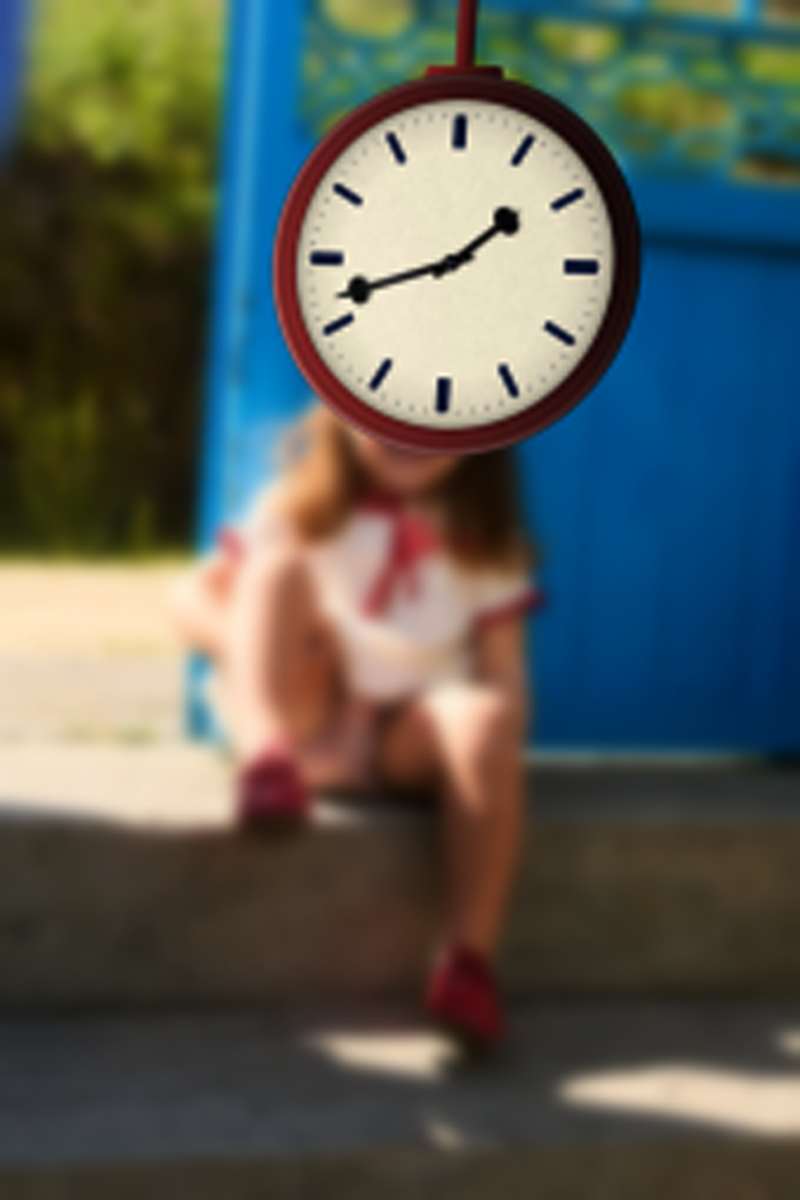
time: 1:42
